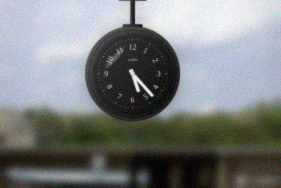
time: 5:23
